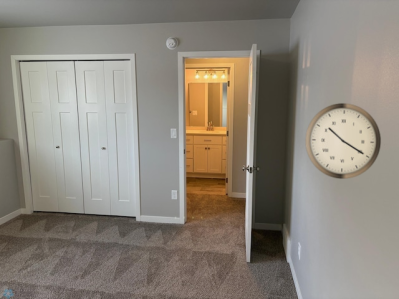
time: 10:20
